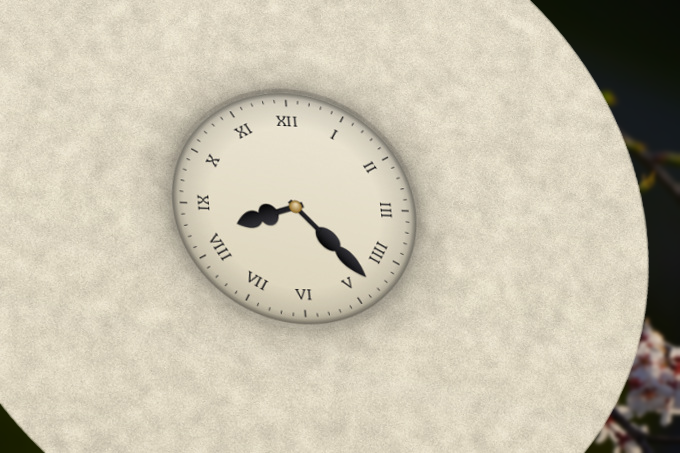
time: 8:23
